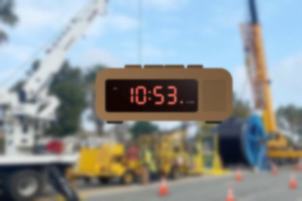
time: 10:53
